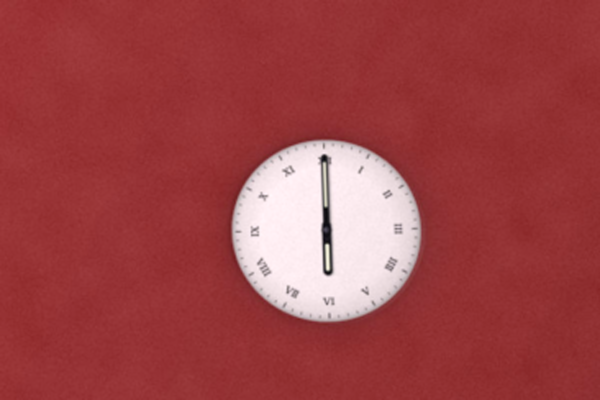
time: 6:00
